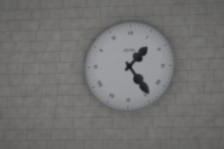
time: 1:24
